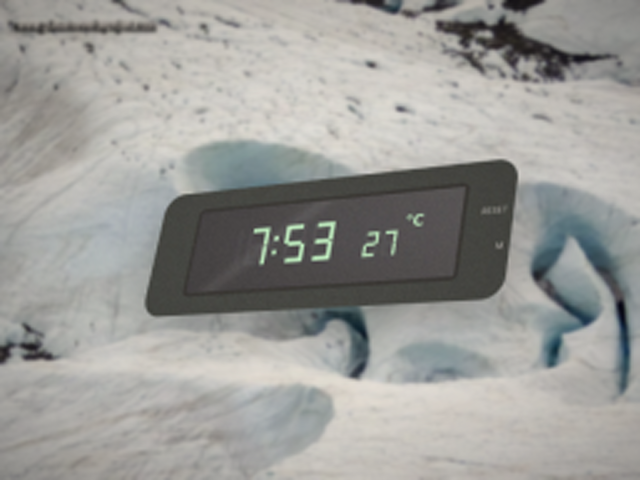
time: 7:53
